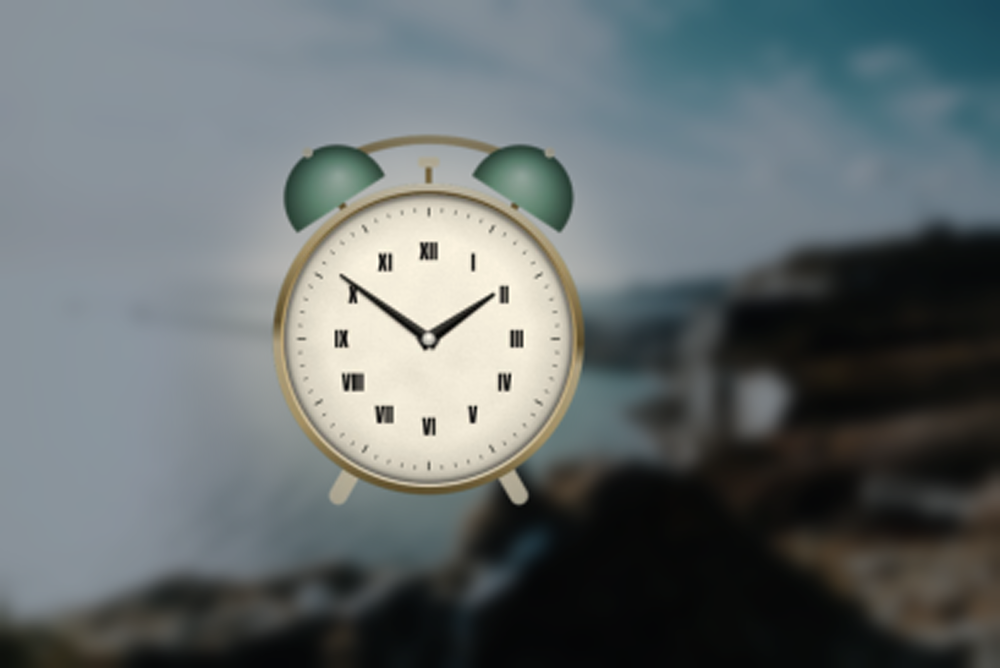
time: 1:51
